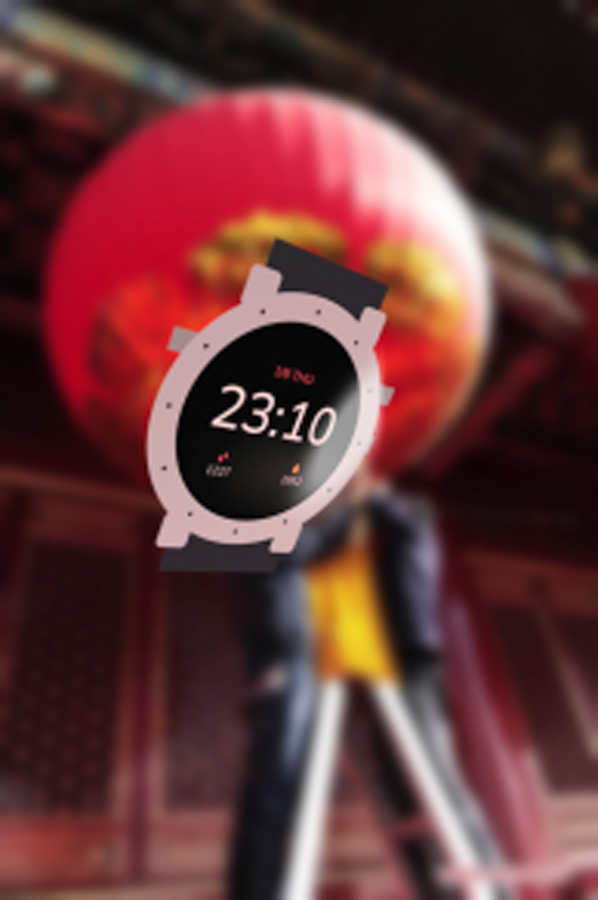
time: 23:10
